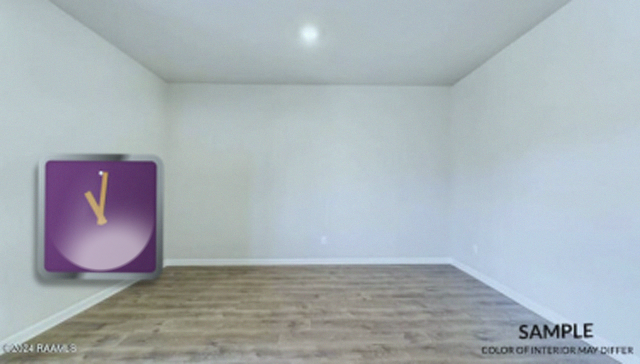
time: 11:01
